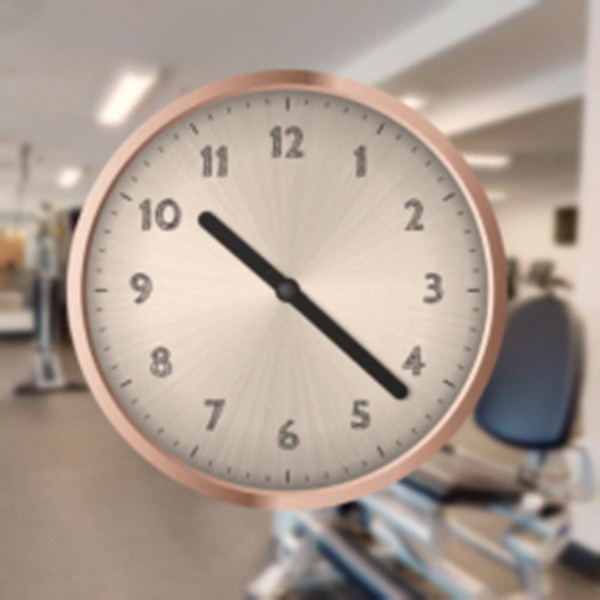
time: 10:22
